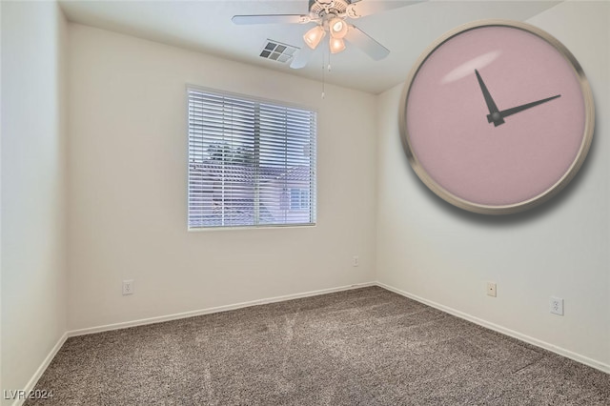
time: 11:12
